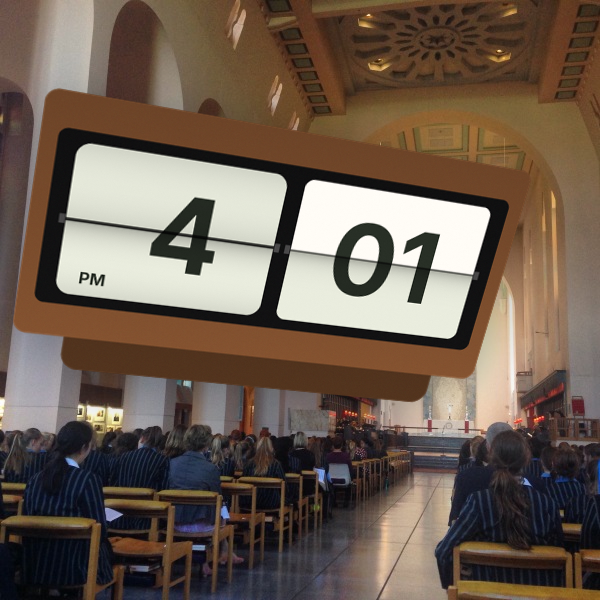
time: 4:01
